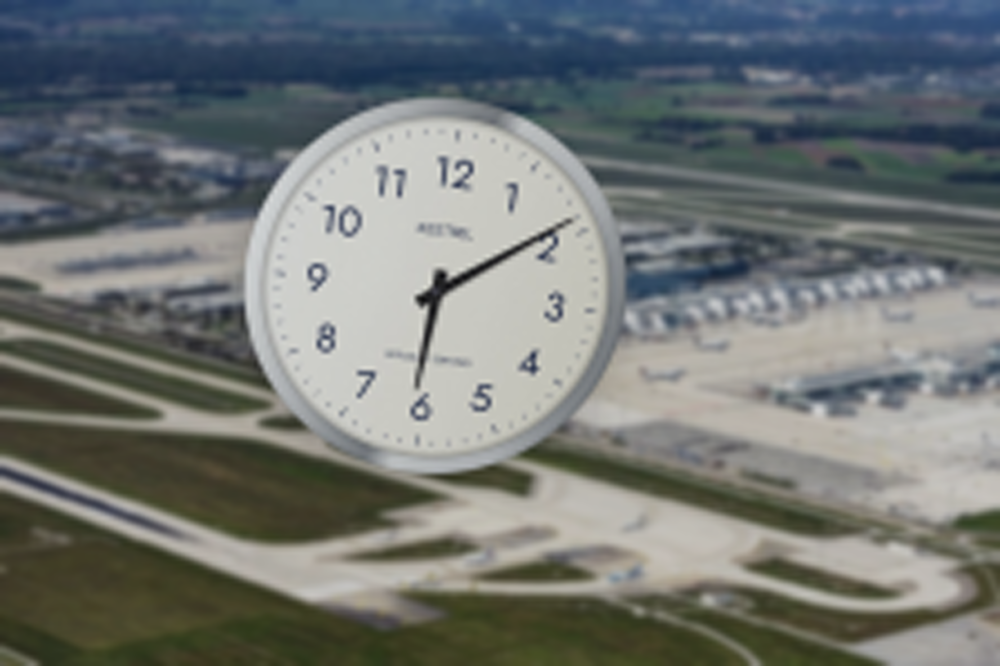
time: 6:09
